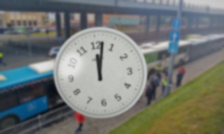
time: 12:02
